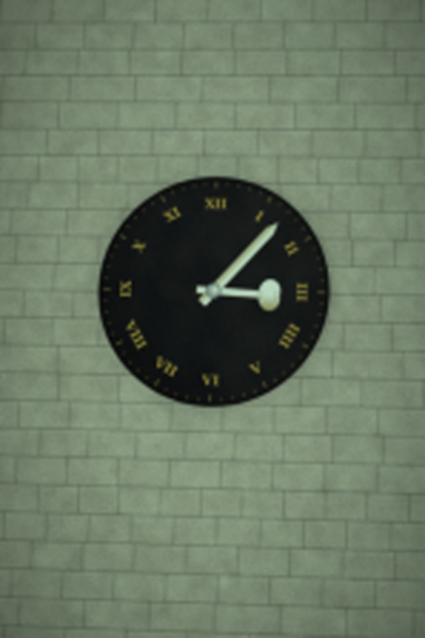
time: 3:07
